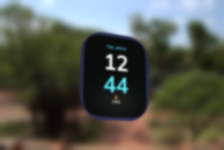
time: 12:44
